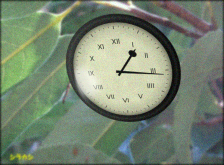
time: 1:16
